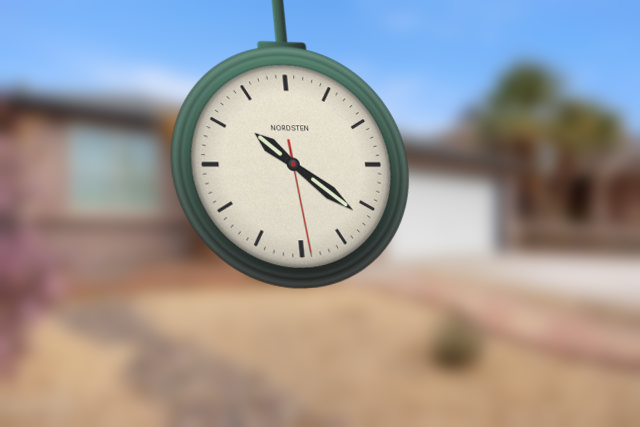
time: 10:21:29
